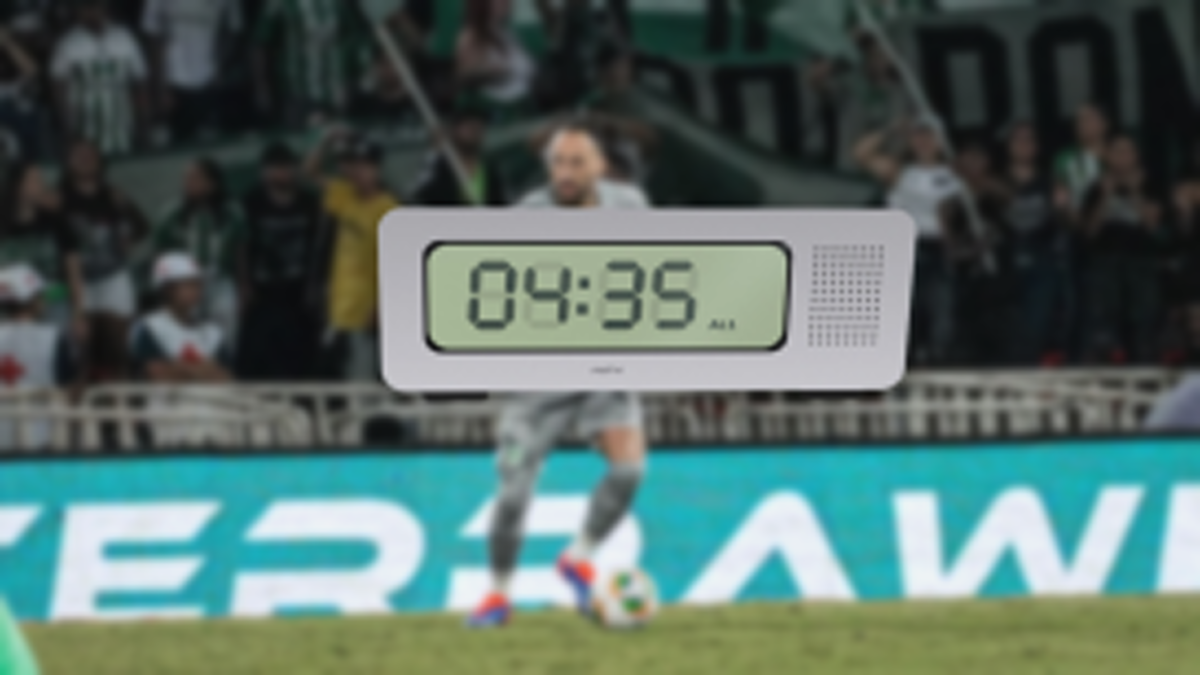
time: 4:35
